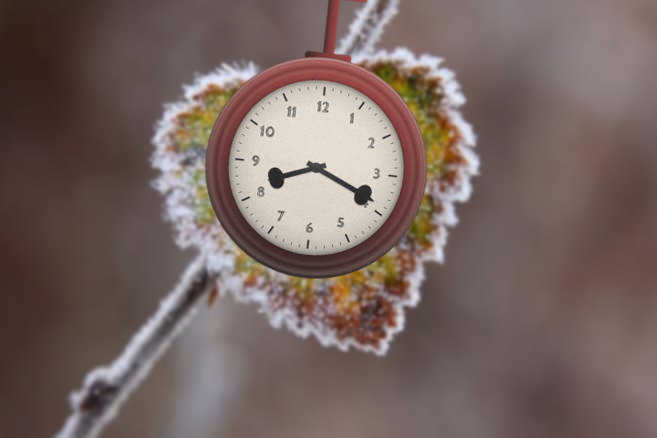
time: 8:19
